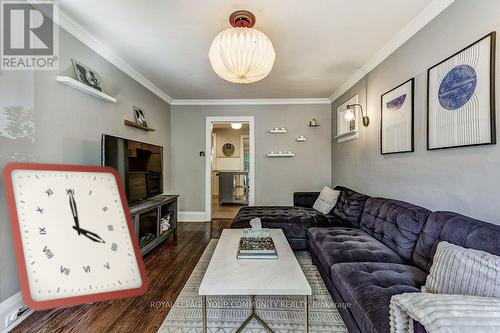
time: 4:00
